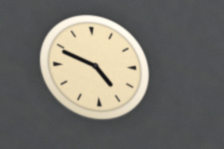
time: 4:49
